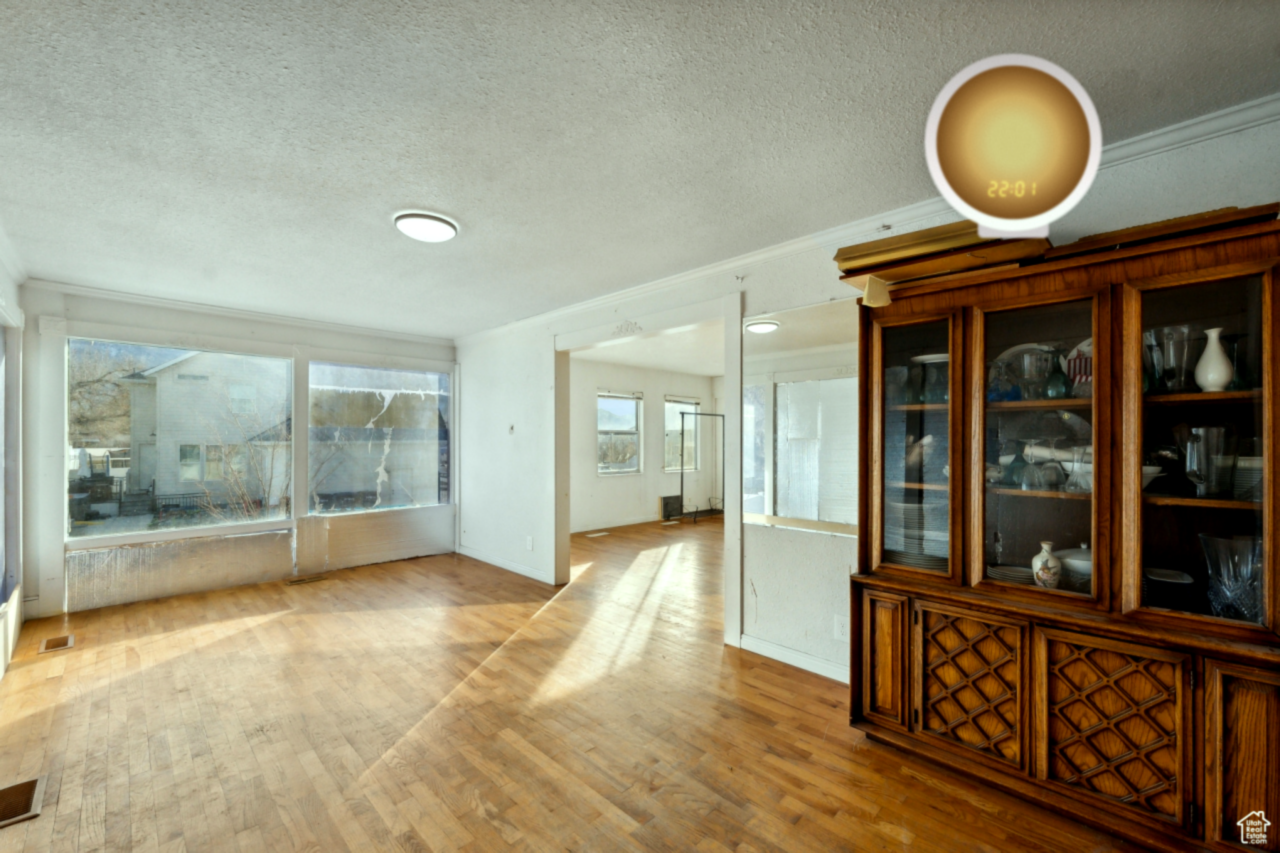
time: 22:01
